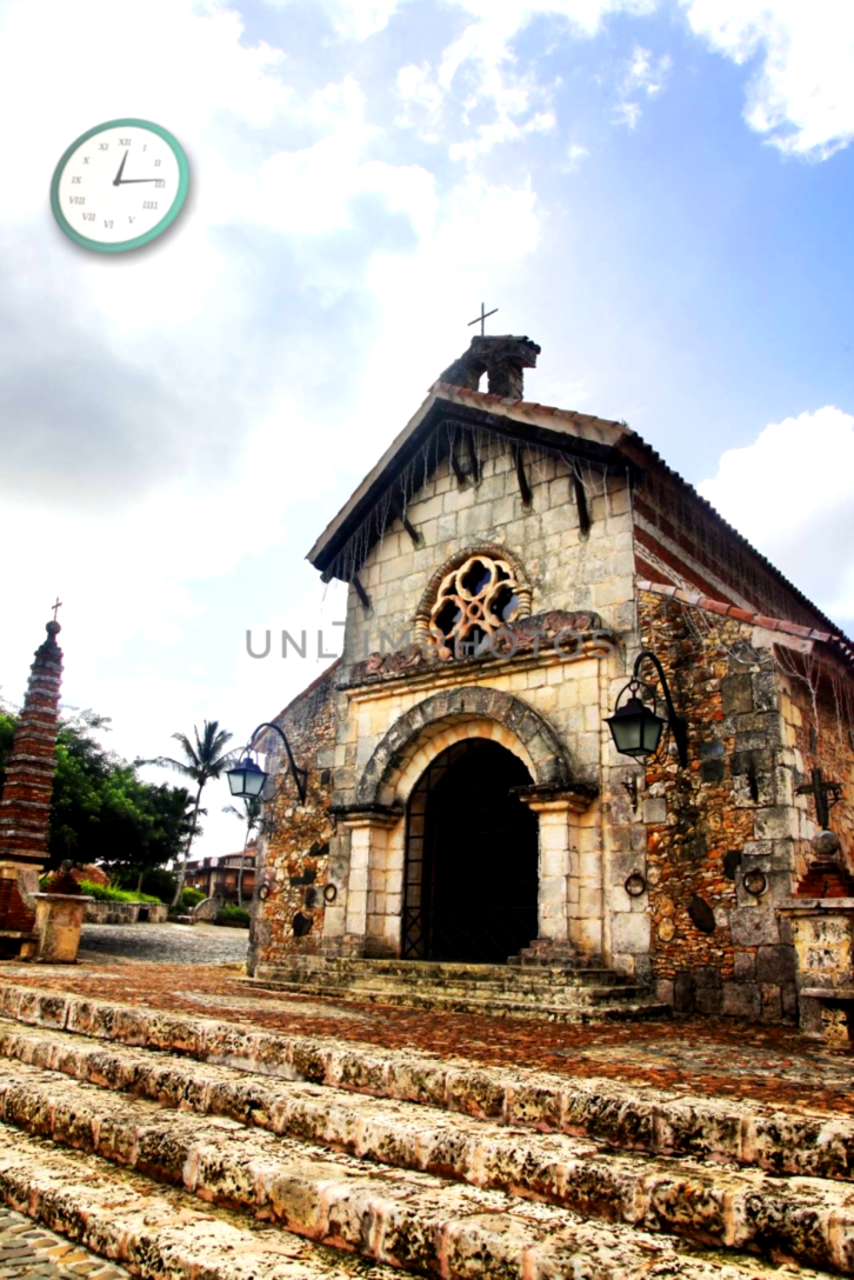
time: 12:14
